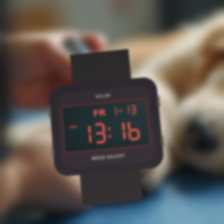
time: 13:16
